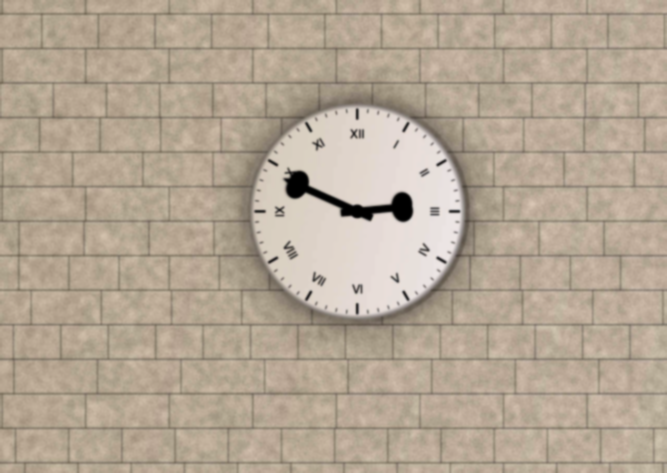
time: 2:49
